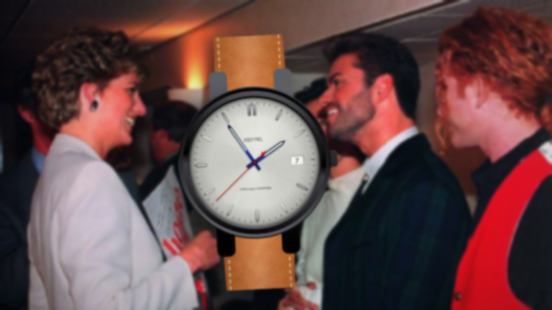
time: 1:54:38
